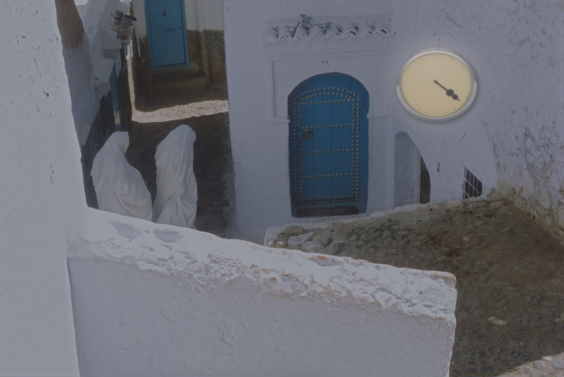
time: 4:22
